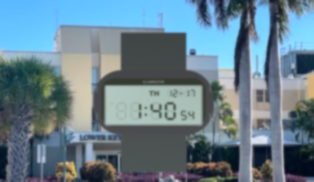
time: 1:40
